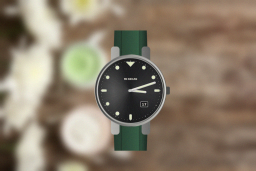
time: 3:12
